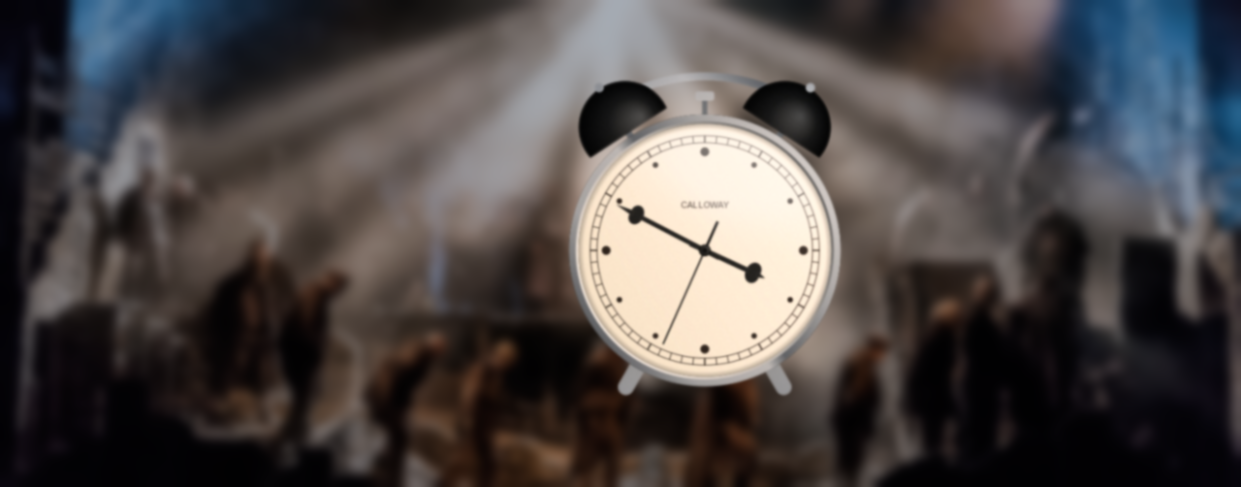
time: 3:49:34
